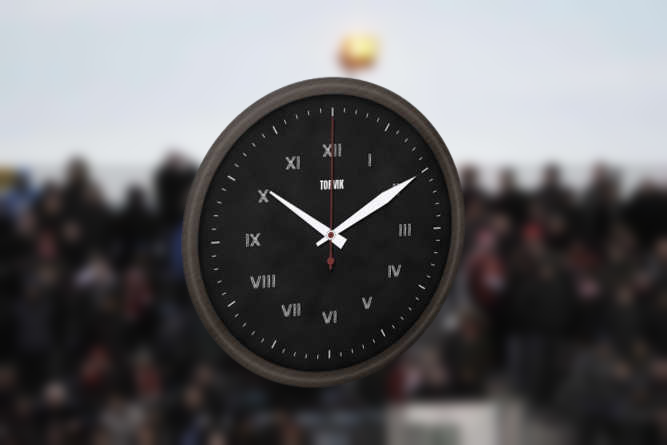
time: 10:10:00
